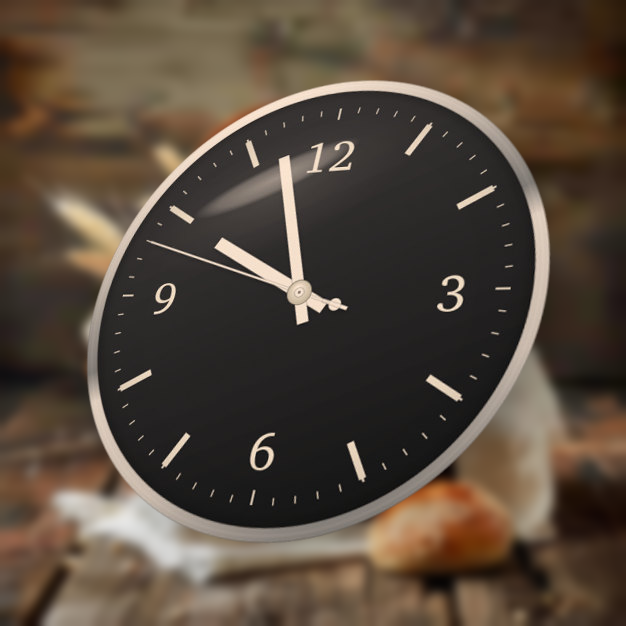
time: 9:56:48
